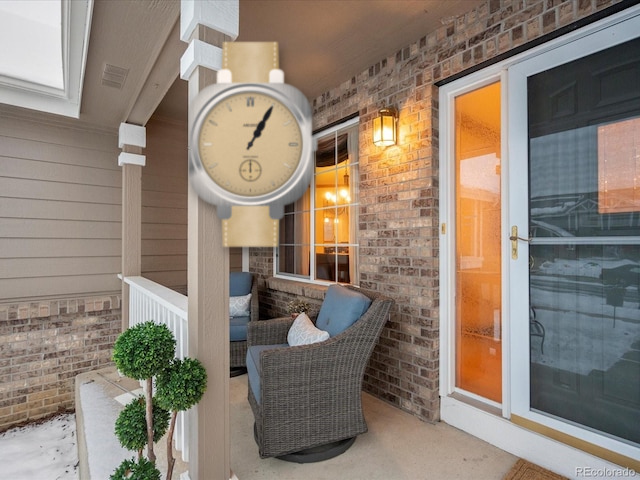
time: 1:05
